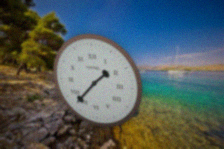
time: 1:37
